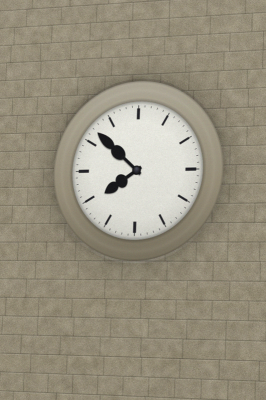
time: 7:52
